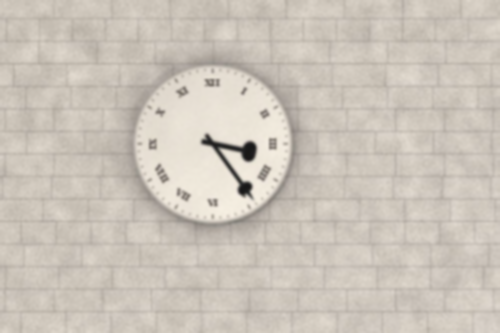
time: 3:24
